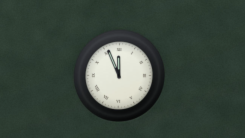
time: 11:56
